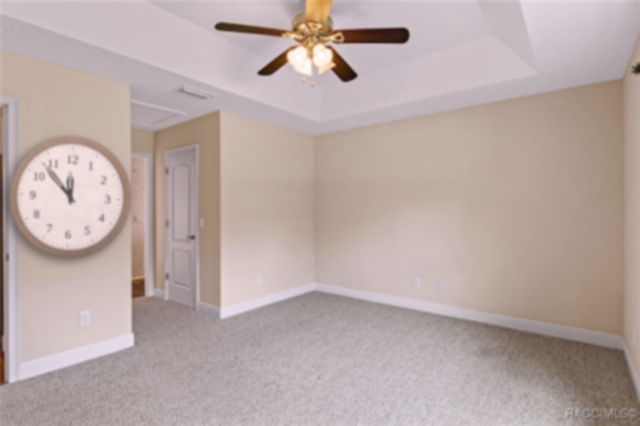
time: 11:53
